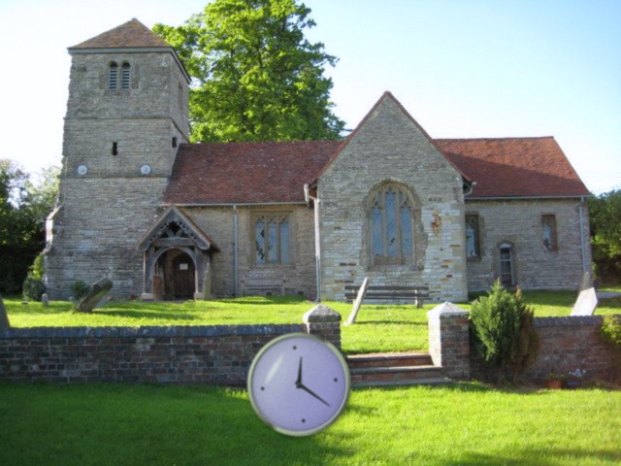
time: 12:22
